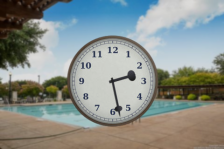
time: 2:28
